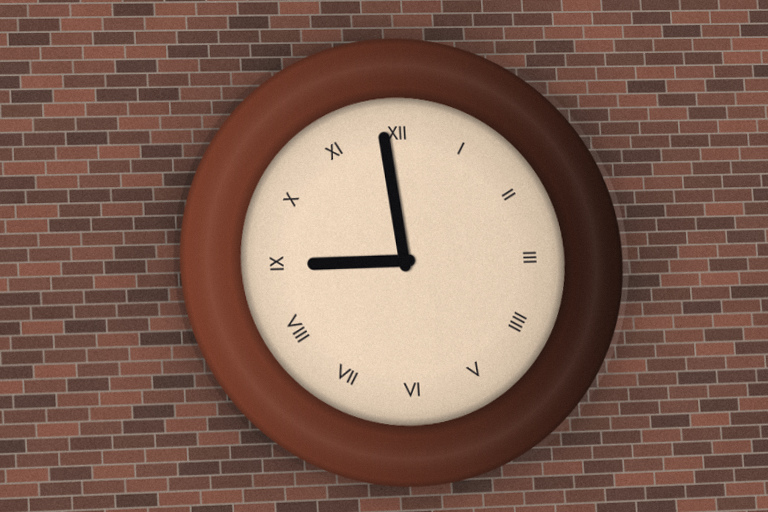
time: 8:59
